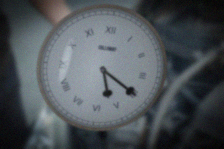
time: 5:20
